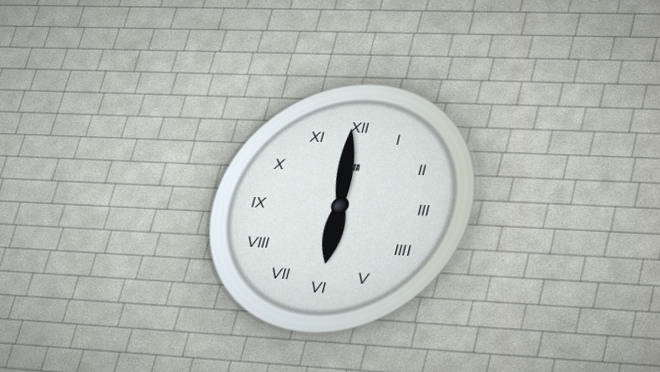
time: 5:59
